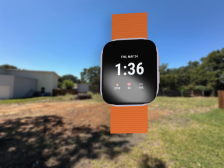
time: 1:36
